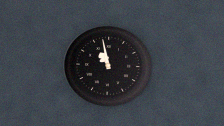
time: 10:58
